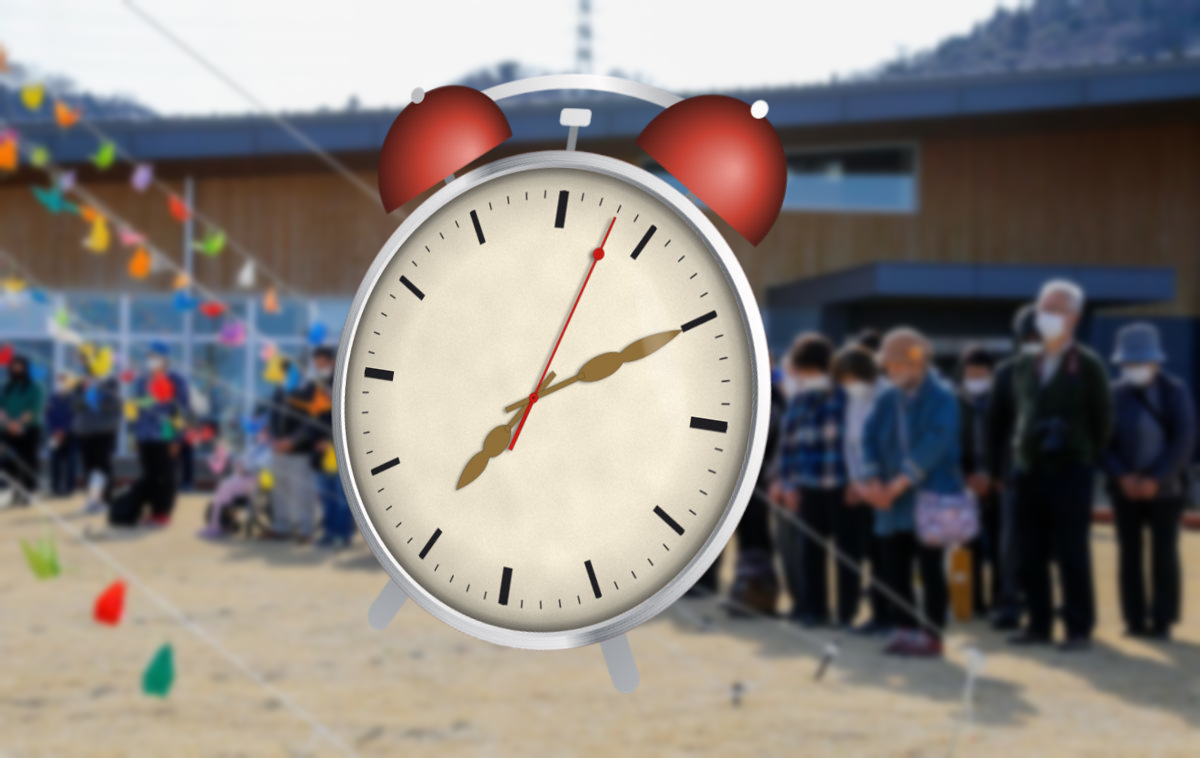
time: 7:10:03
